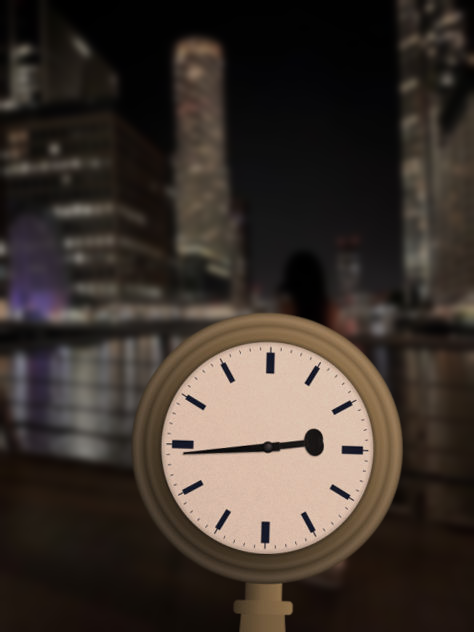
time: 2:44
